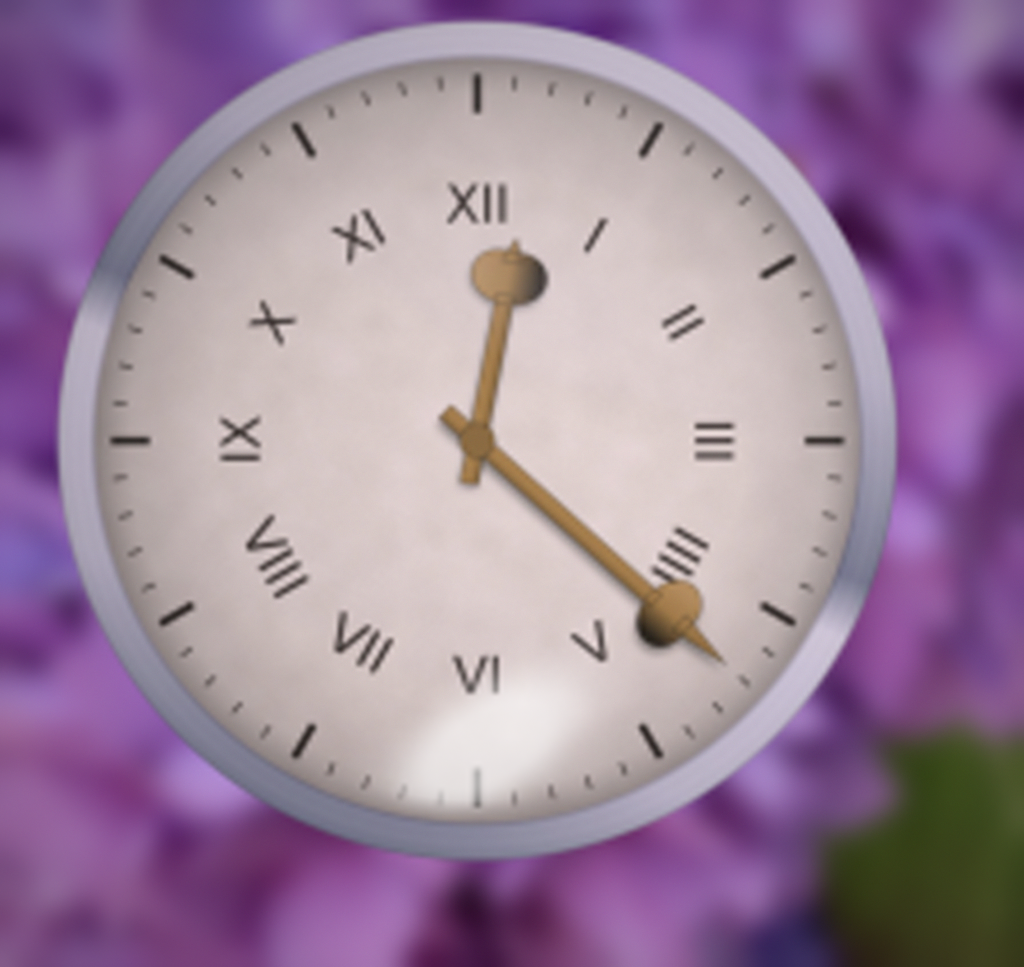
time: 12:22
